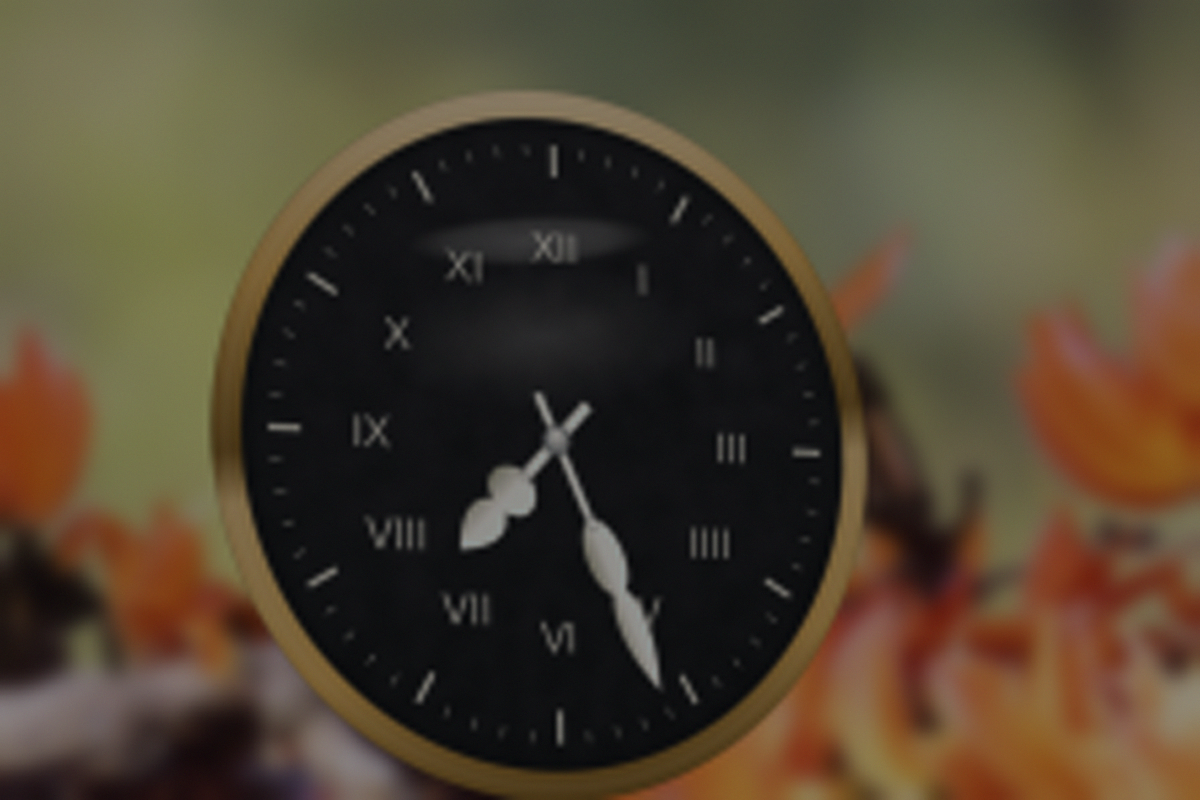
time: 7:26
